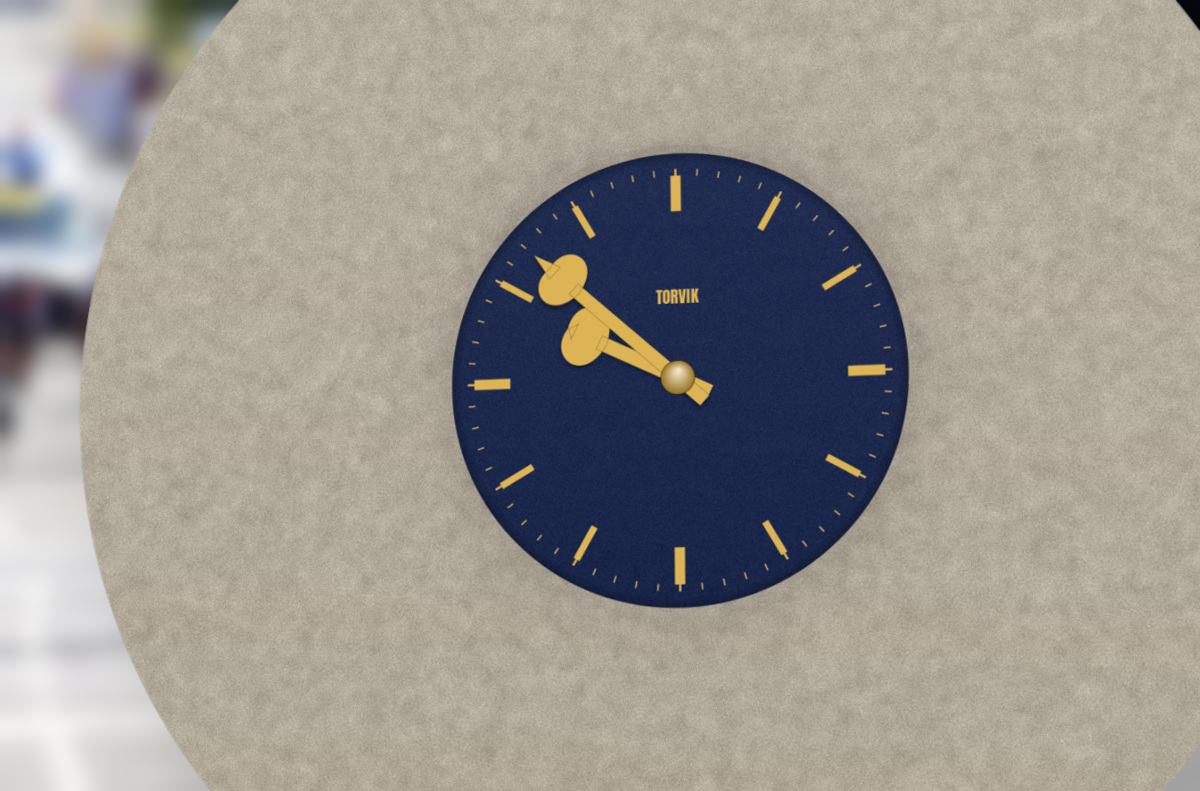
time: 9:52
